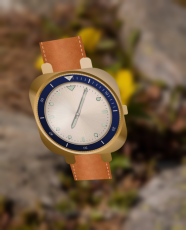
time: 7:05
